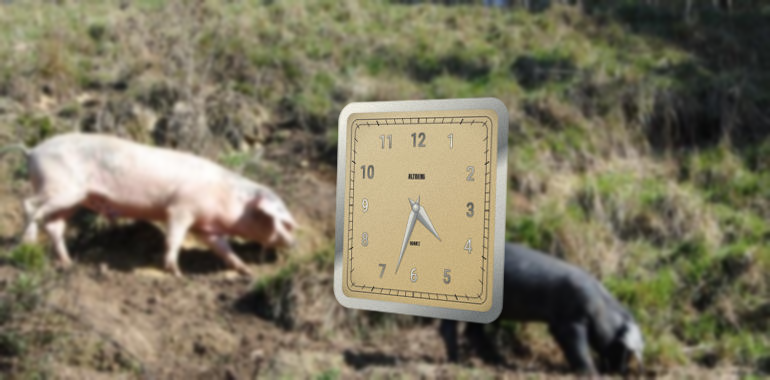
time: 4:33
